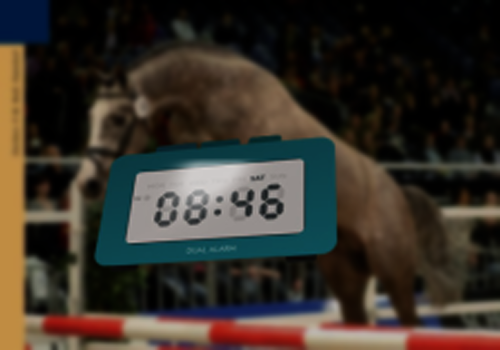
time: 8:46
